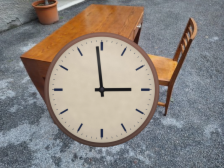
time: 2:59
